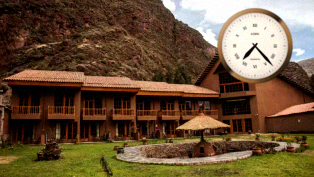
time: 7:23
